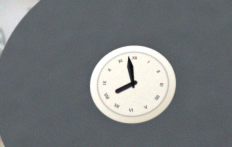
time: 7:58
